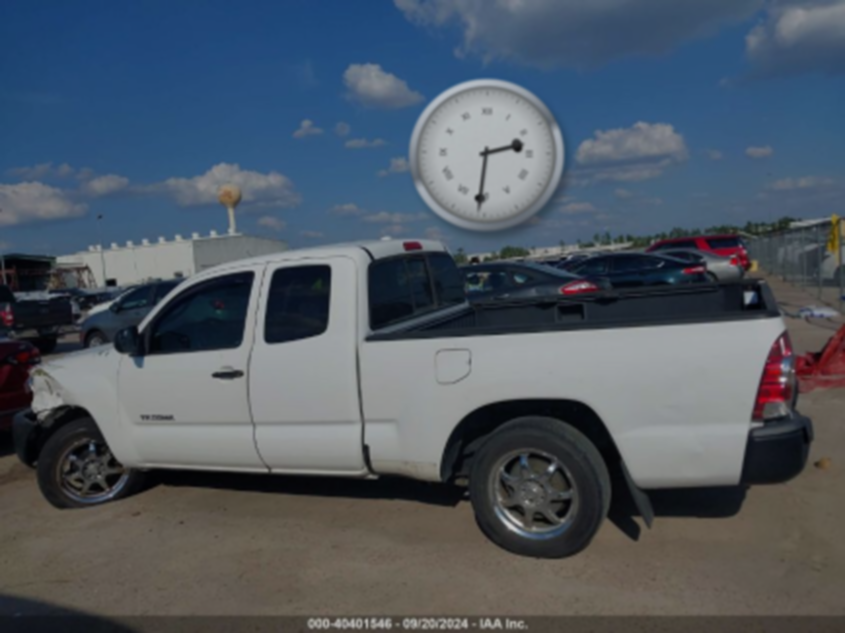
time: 2:31
